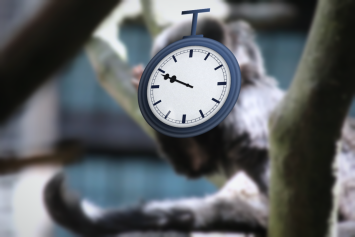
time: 9:49
